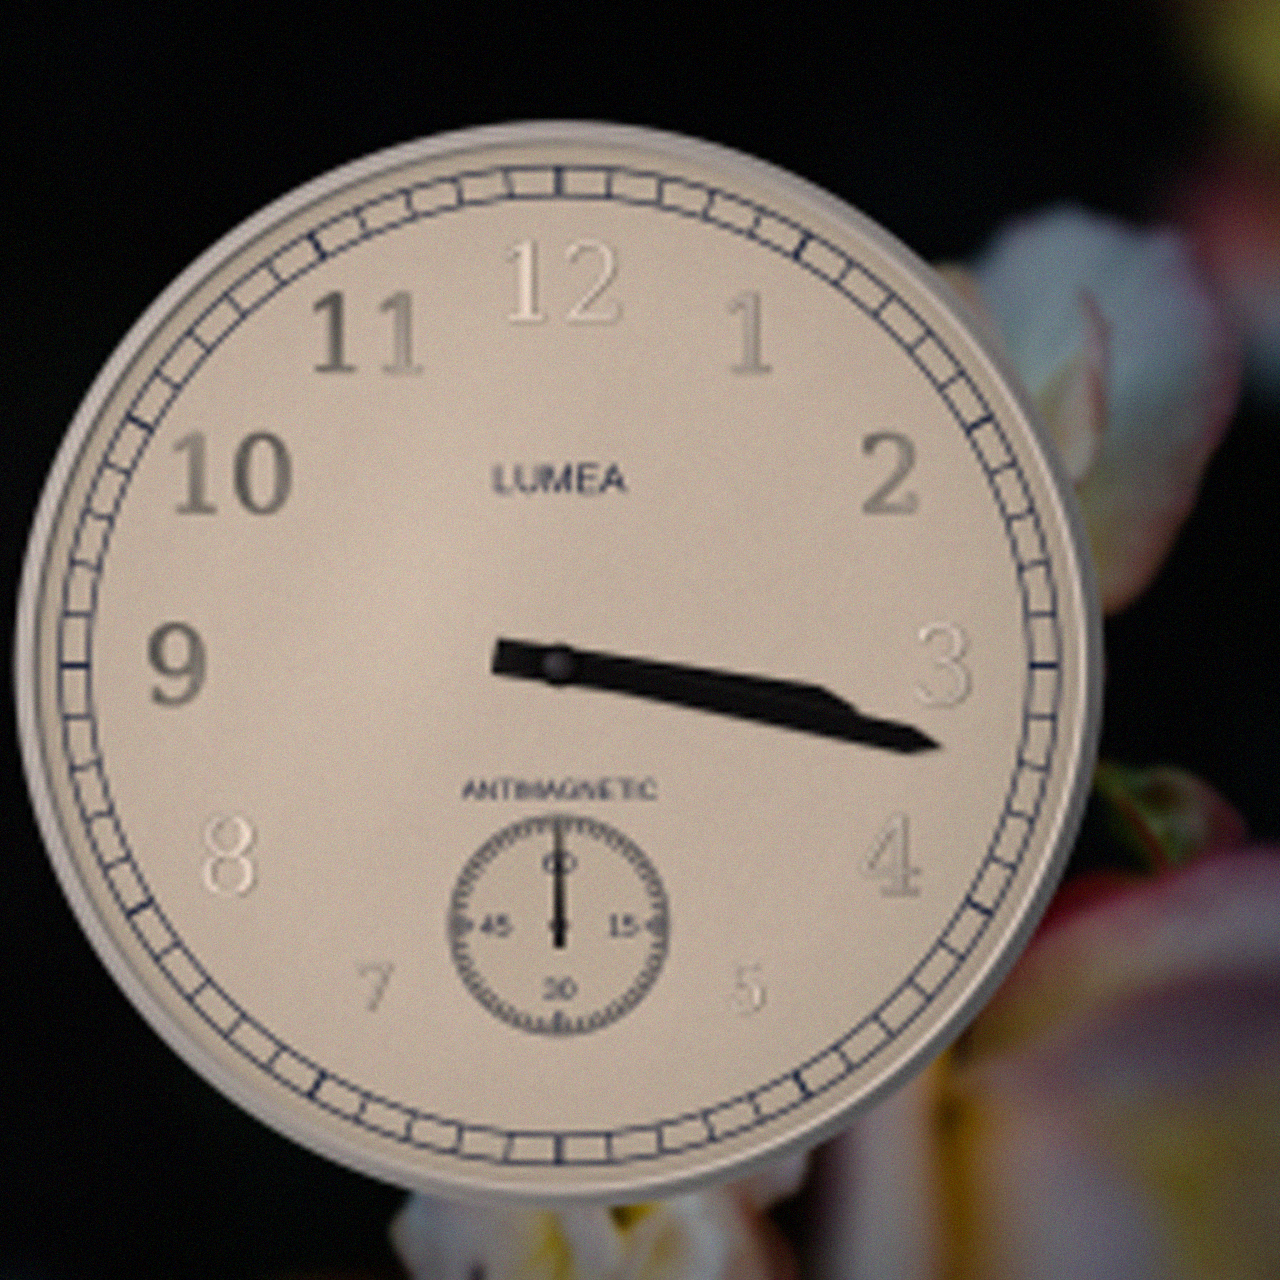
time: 3:17
